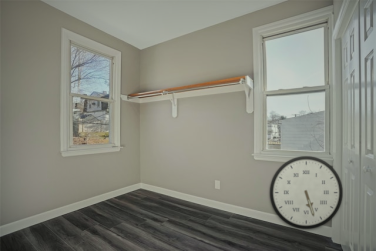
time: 5:27
